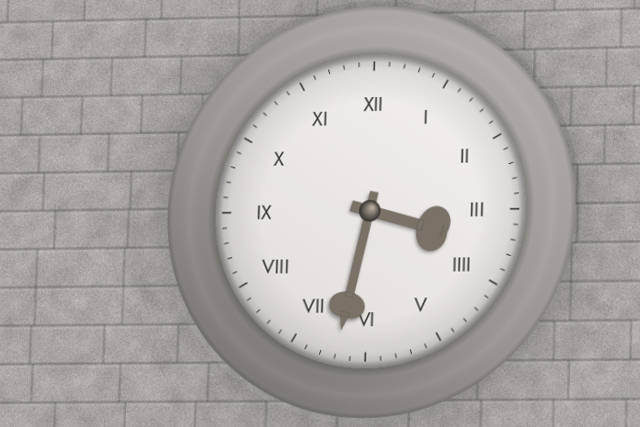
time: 3:32
